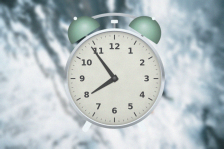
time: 7:54
